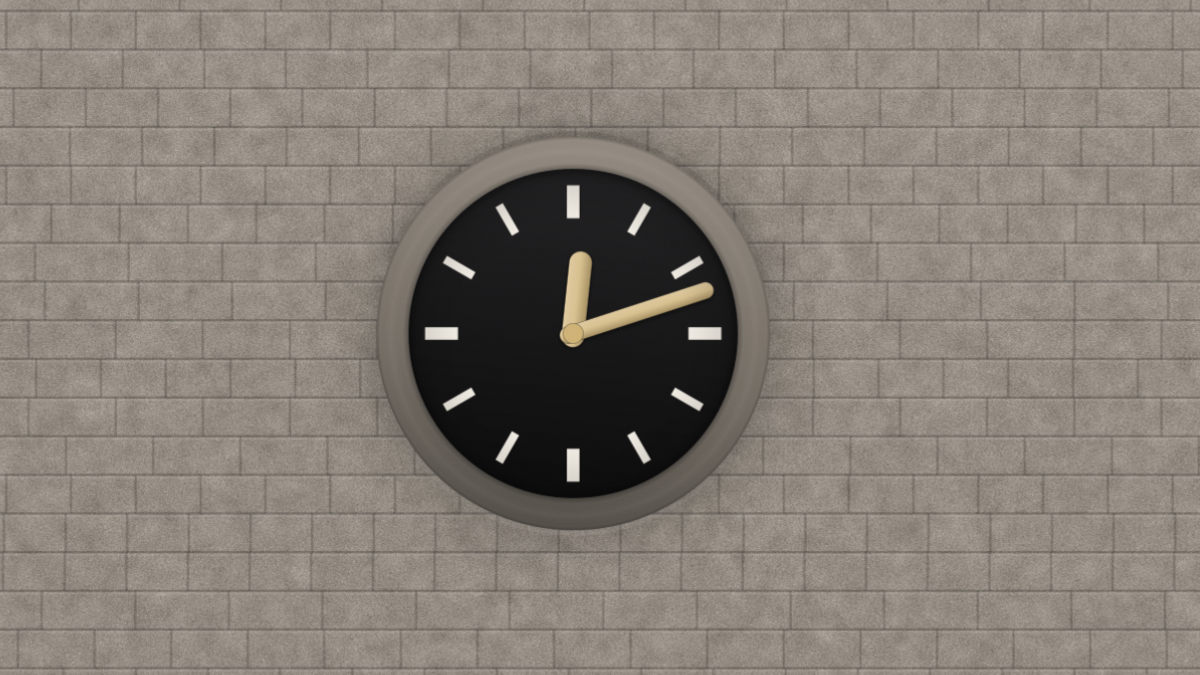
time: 12:12
